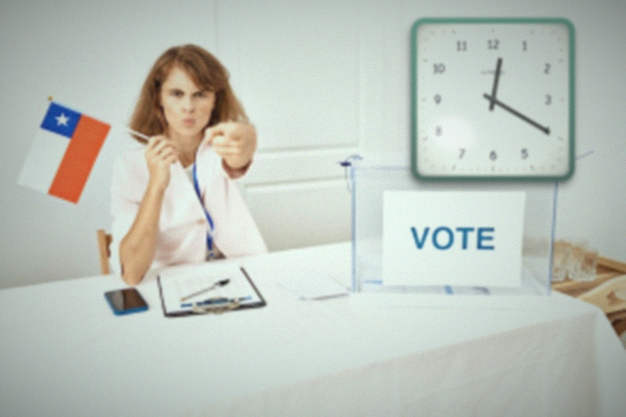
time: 12:20
